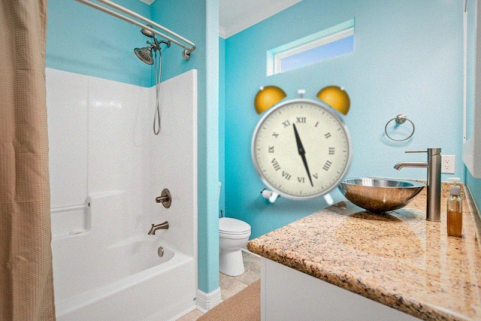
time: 11:27
